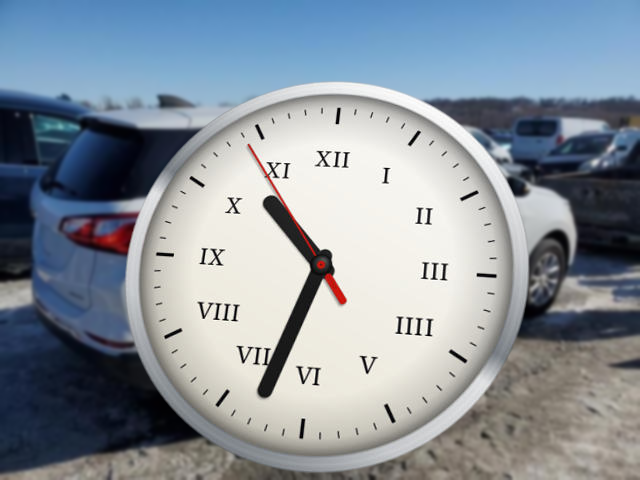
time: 10:32:54
